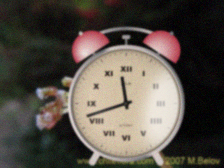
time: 11:42
